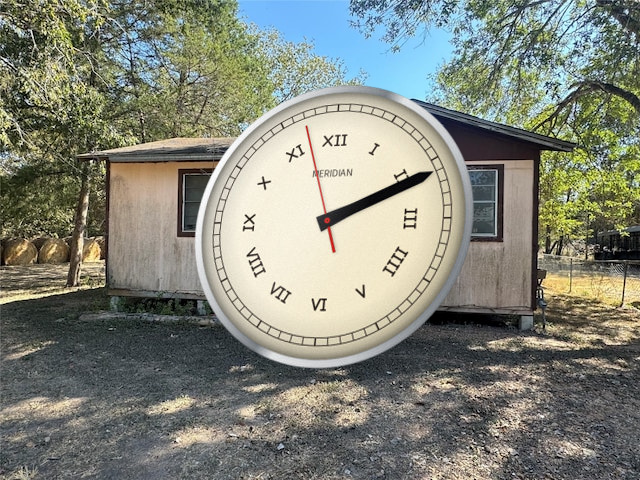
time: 2:10:57
